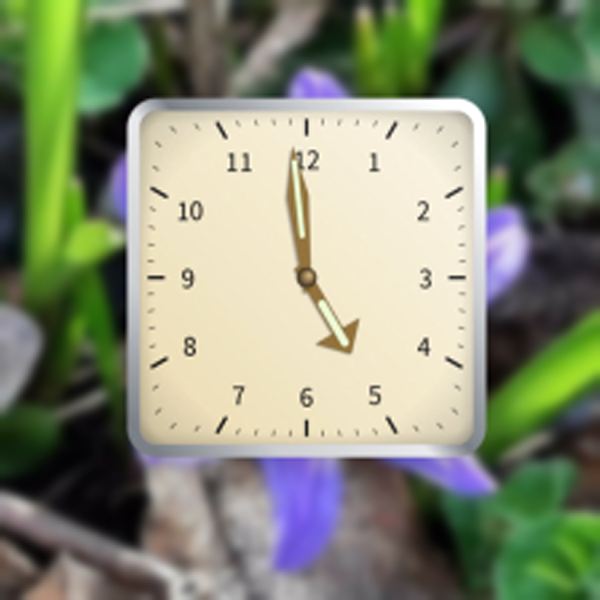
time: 4:59
